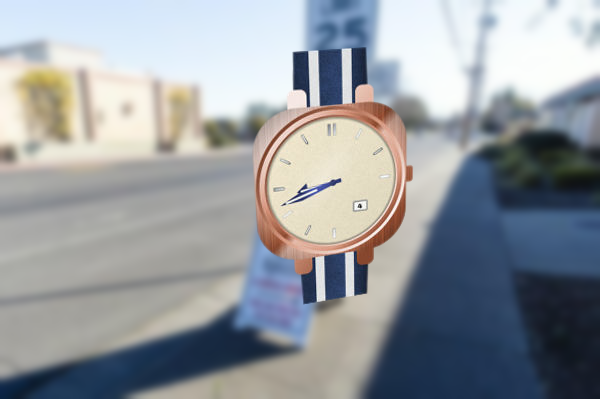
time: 8:42
